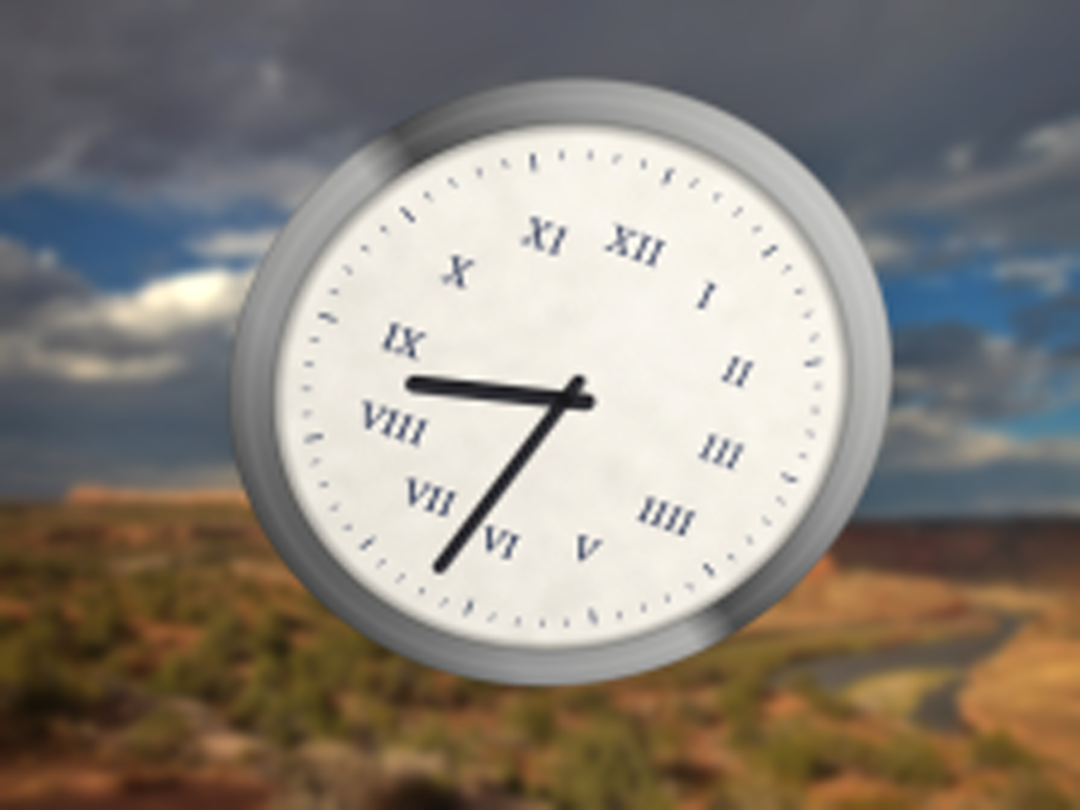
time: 8:32
